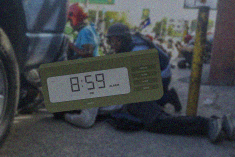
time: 8:59
